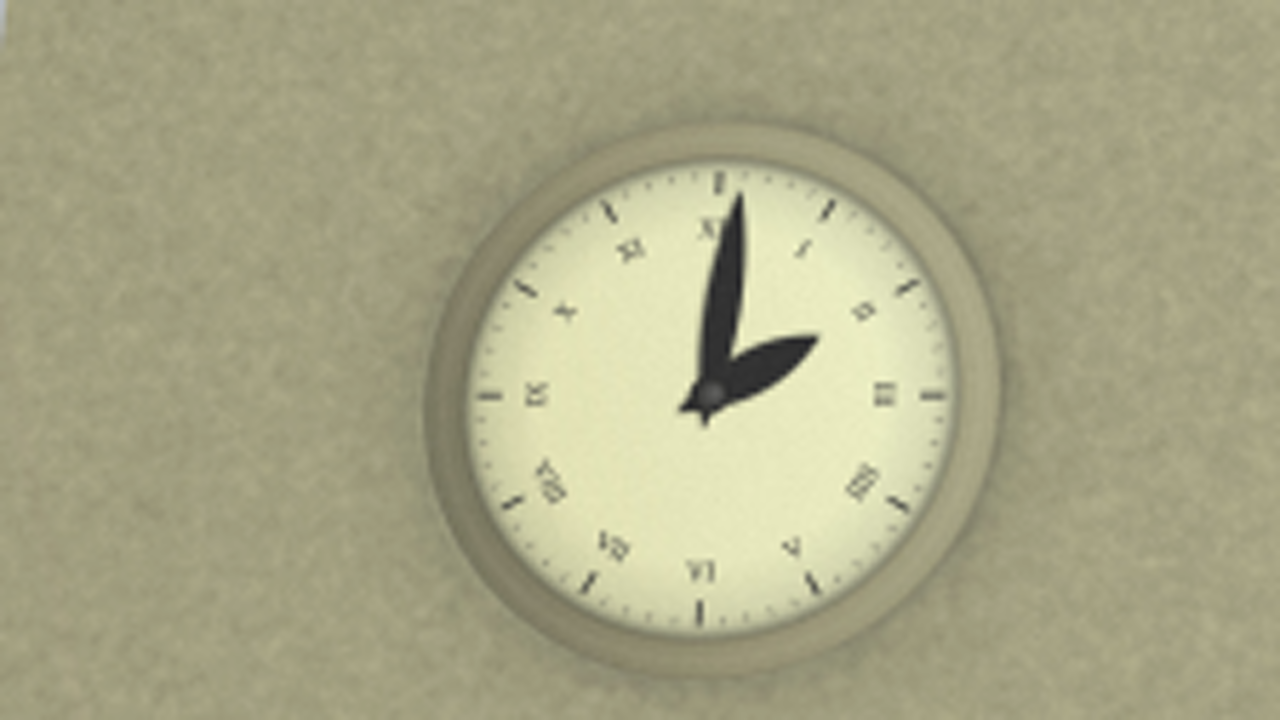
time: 2:01
